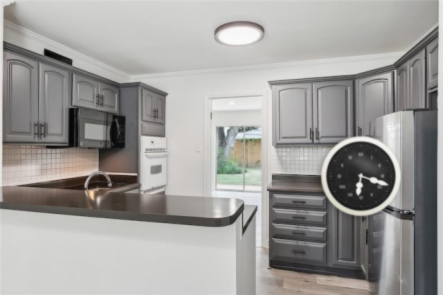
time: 6:18
